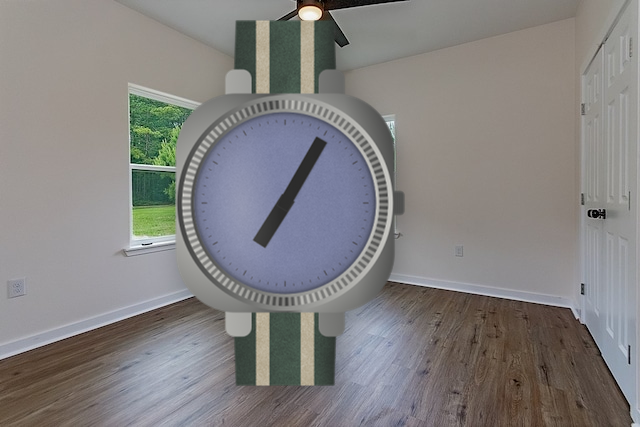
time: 7:05
